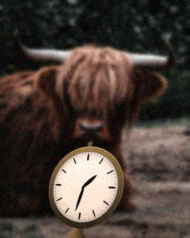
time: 1:32
